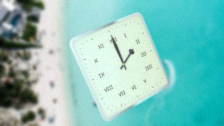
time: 2:00
